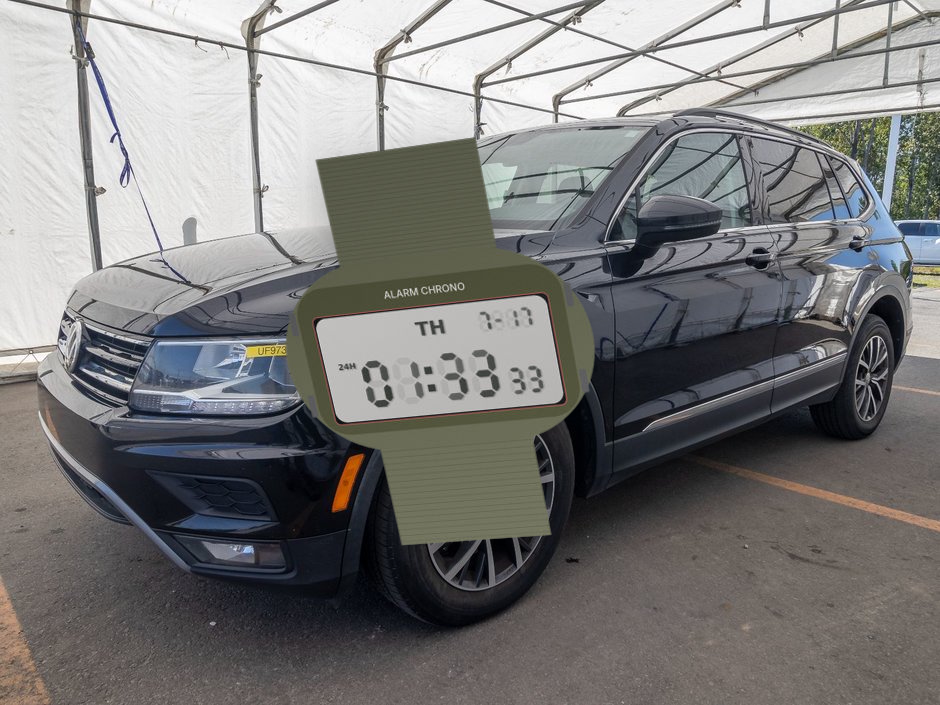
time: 1:33:33
